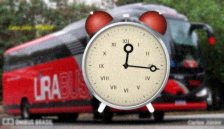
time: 12:16
